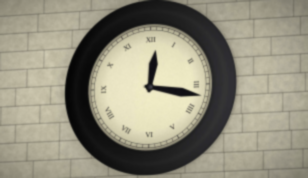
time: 12:17
